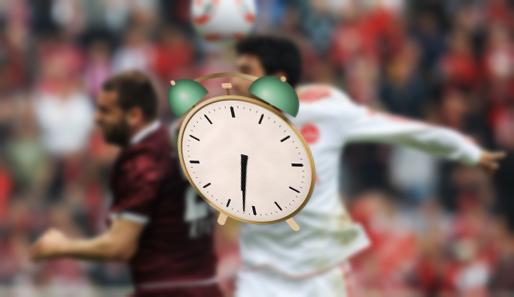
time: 6:32
